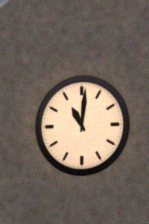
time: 11:01
